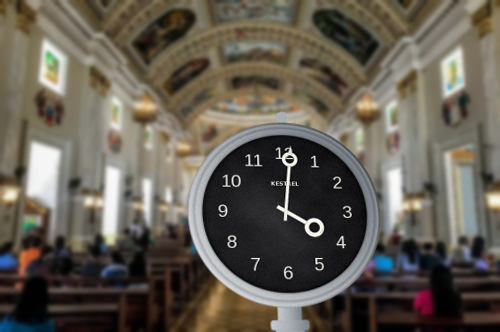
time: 4:01
